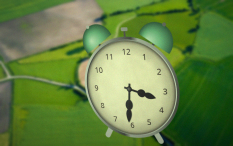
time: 3:31
